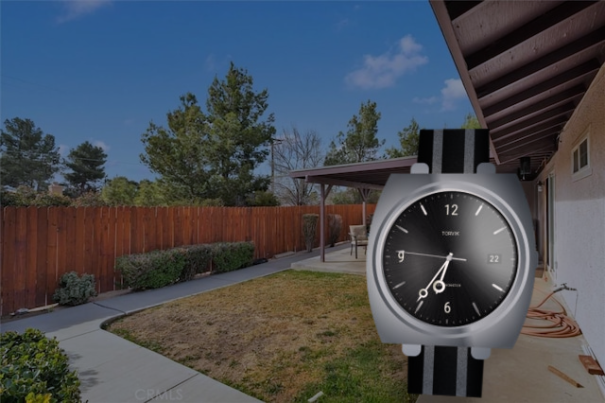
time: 6:35:46
